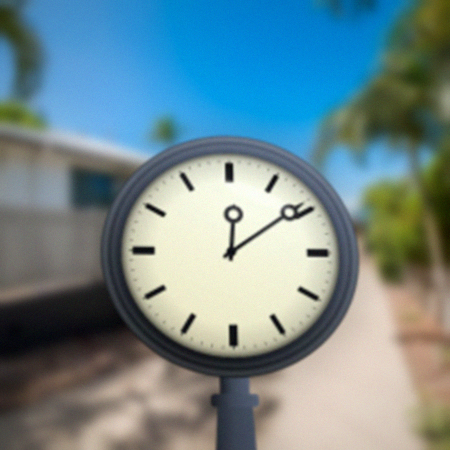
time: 12:09
